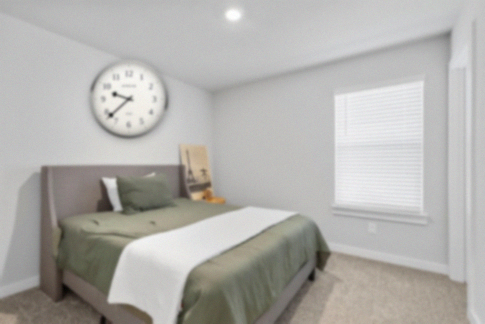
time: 9:38
